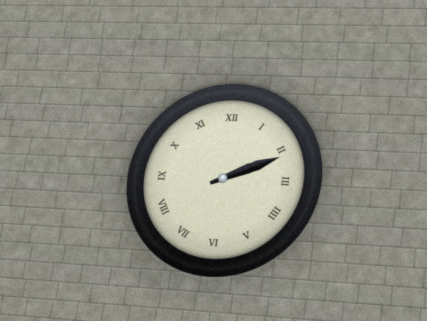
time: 2:11
